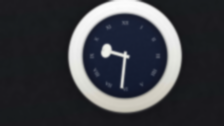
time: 9:31
